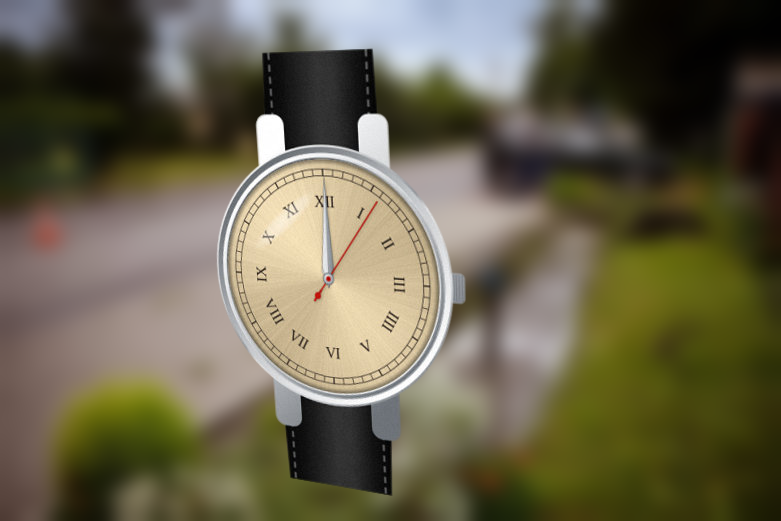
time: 12:00:06
